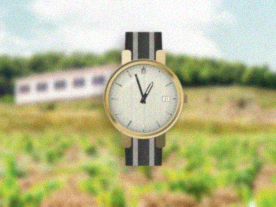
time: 12:57
